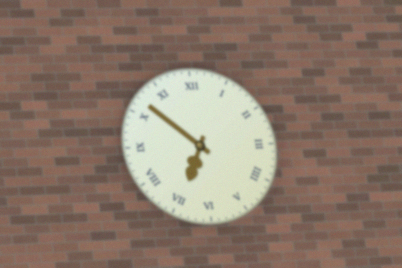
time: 6:52
